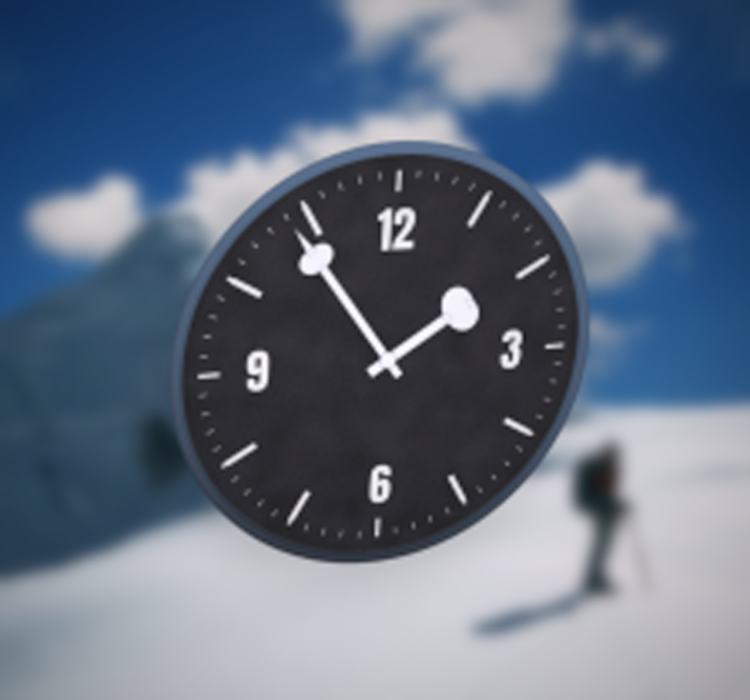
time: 1:54
